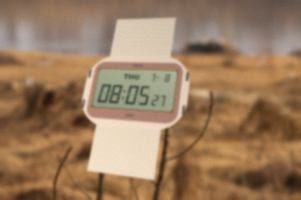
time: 8:05
